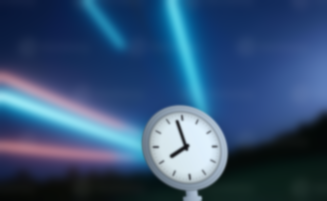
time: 7:58
